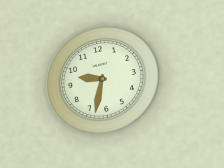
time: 9:33
